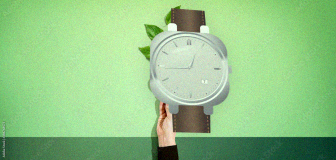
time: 12:44
